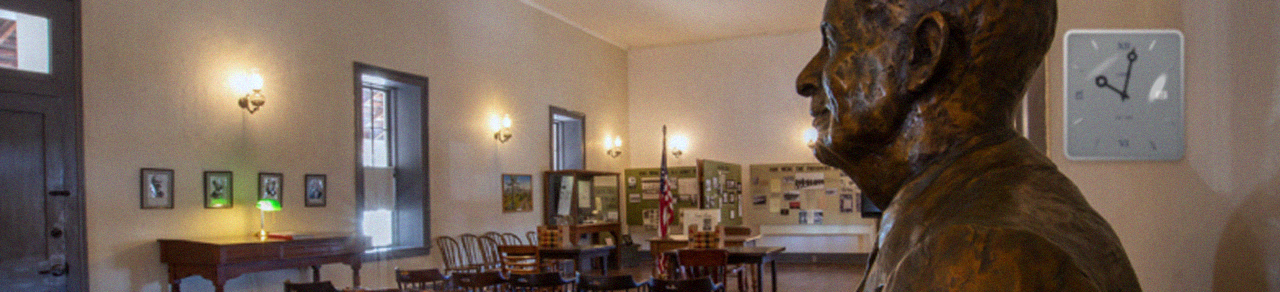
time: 10:02
